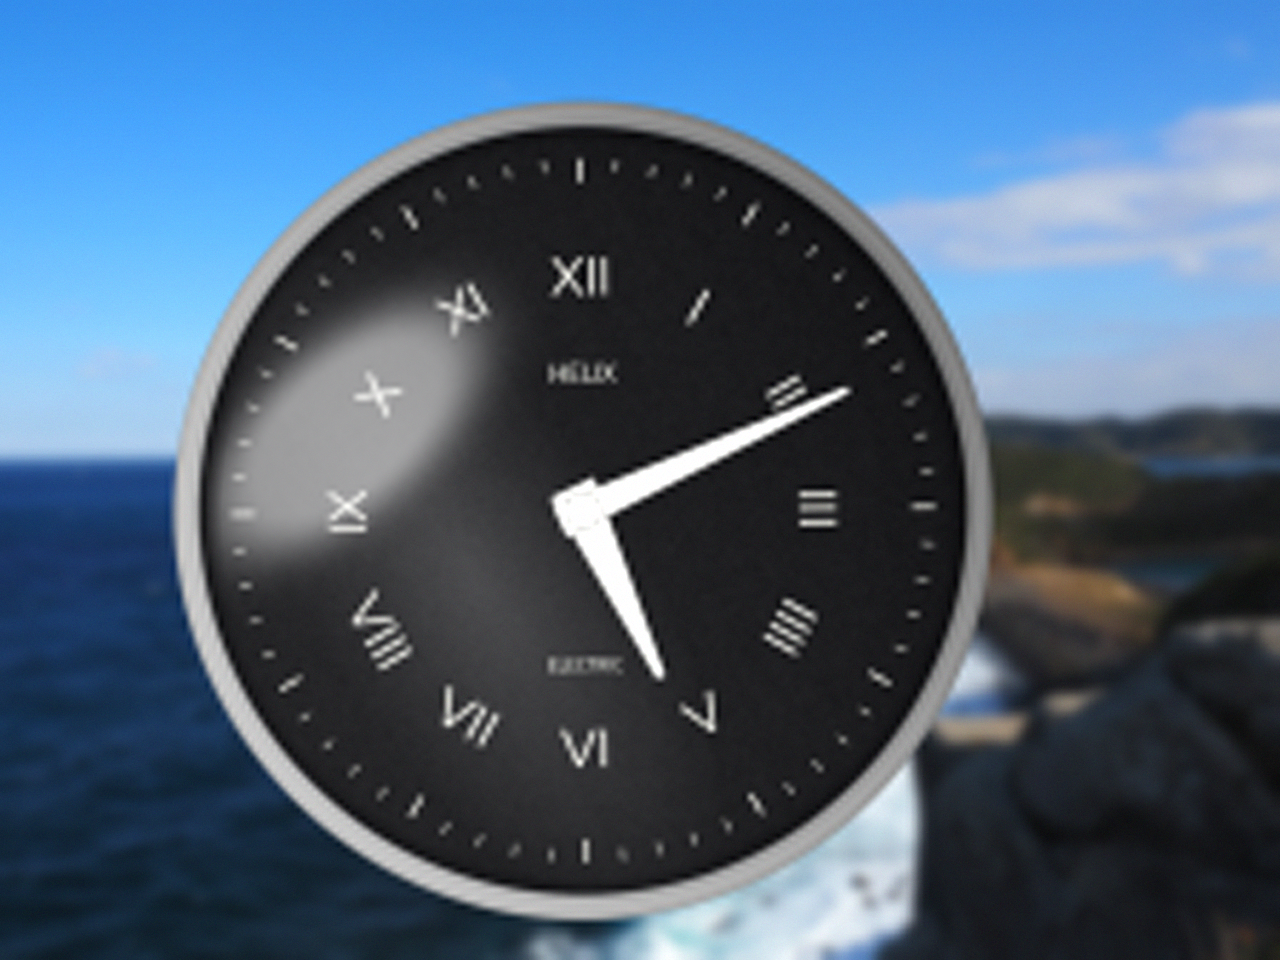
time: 5:11
